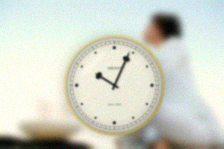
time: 10:04
